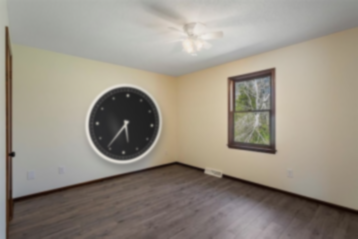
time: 5:36
